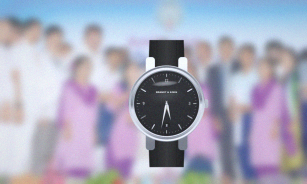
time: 5:32
